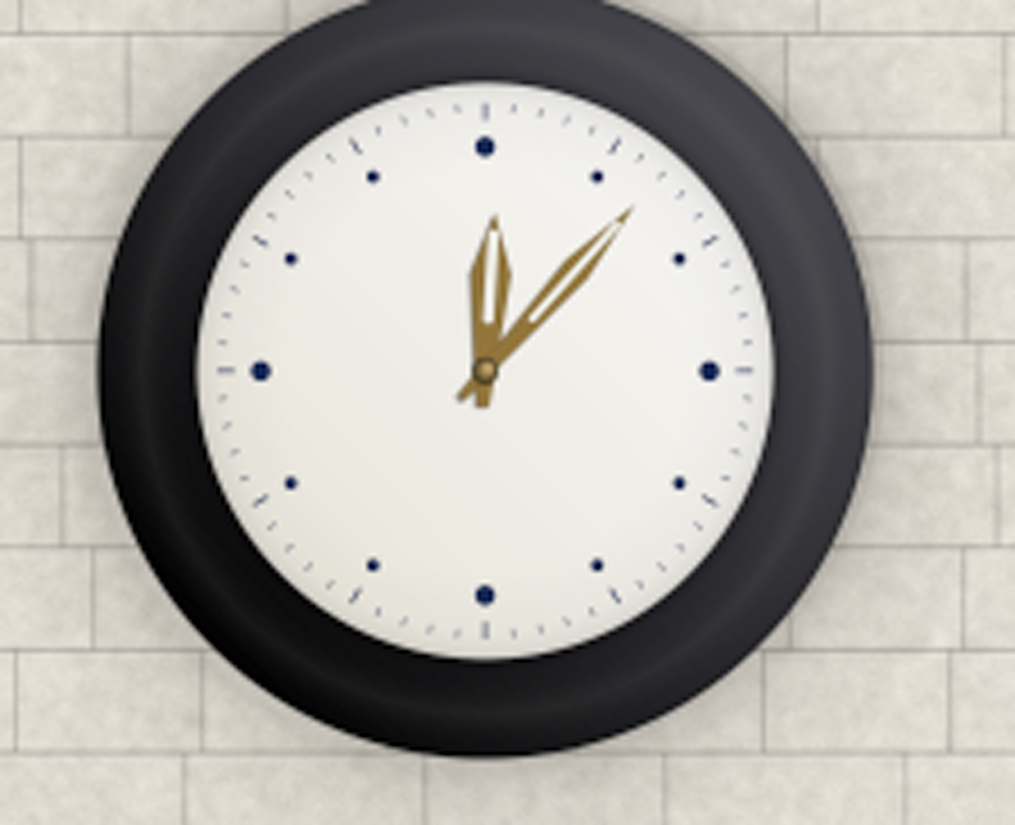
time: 12:07
